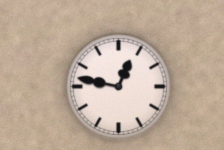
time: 12:47
